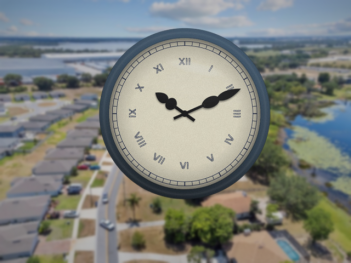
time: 10:11
